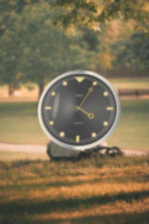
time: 4:05
